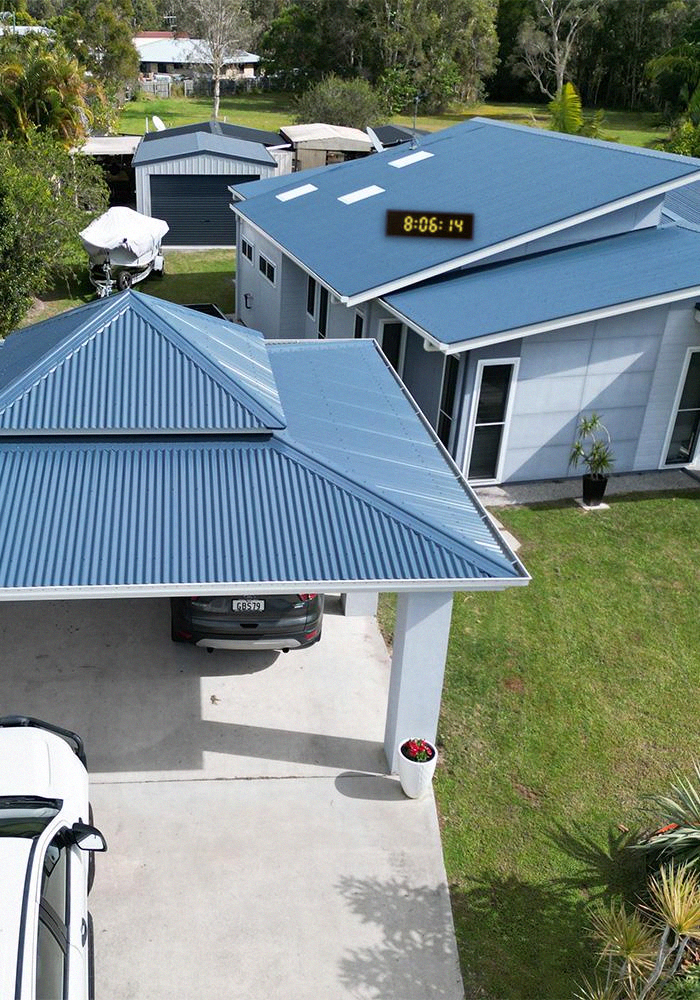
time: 8:06:14
